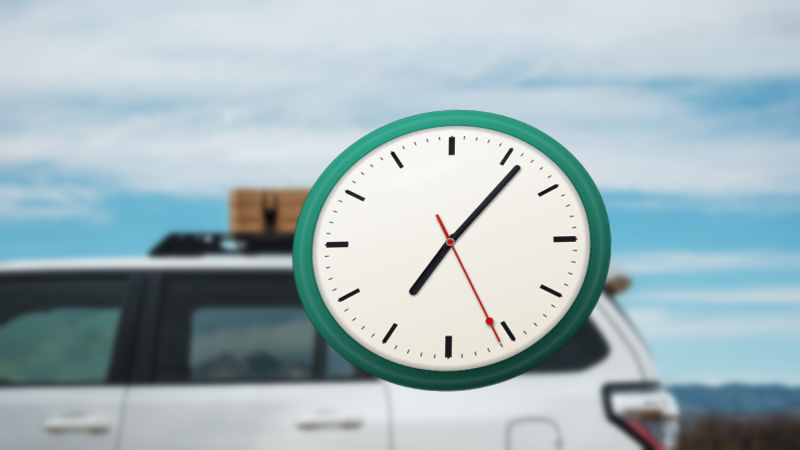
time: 7:06:26
